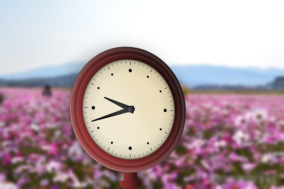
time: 9:42
